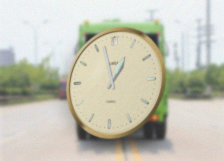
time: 12:57
